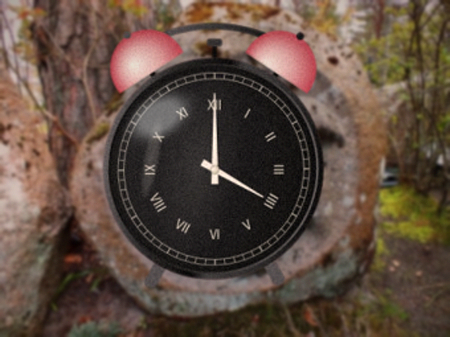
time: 4:00
